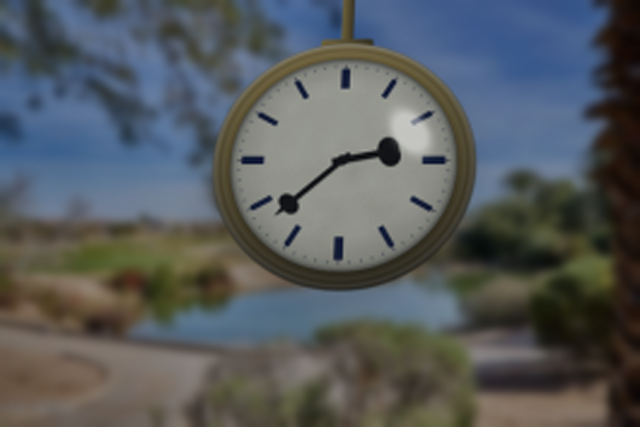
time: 2:38
